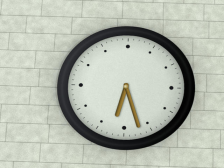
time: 6:27
